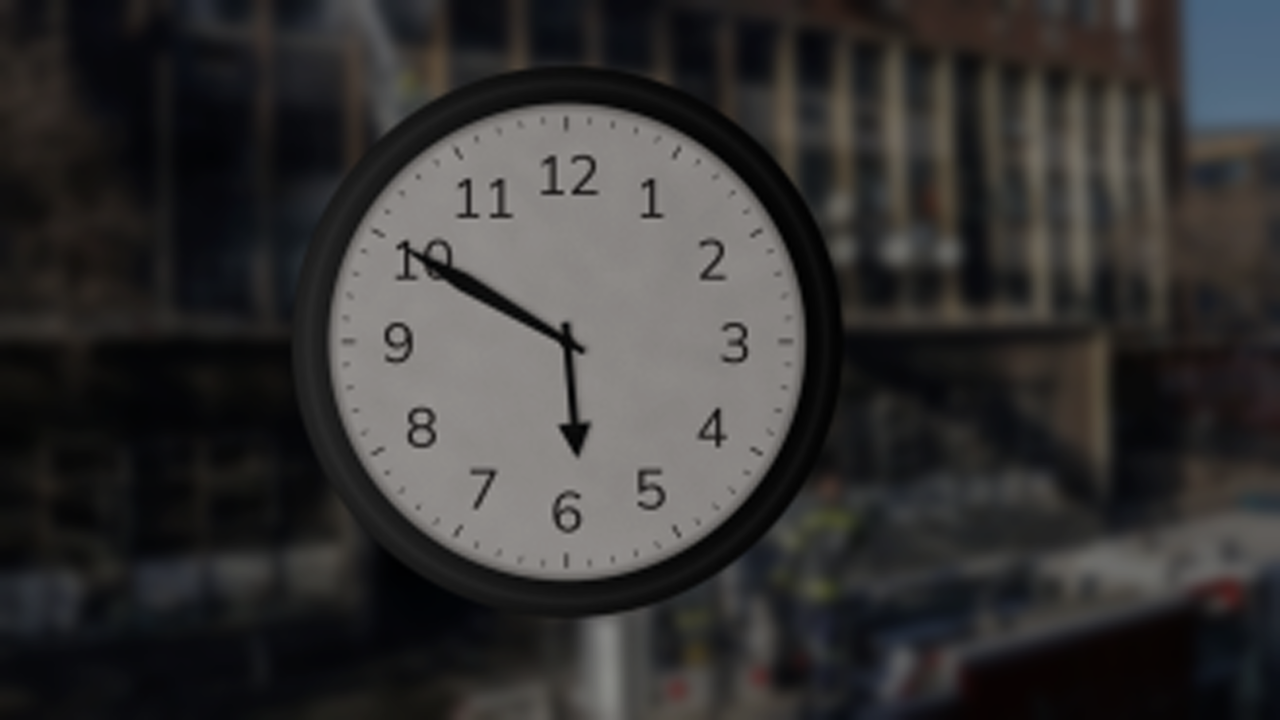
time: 5:50
